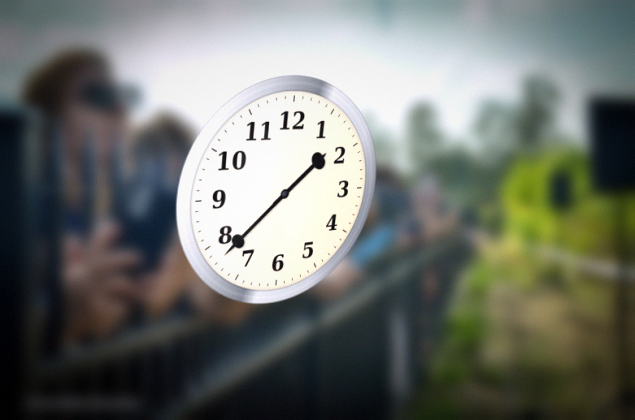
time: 1:38
